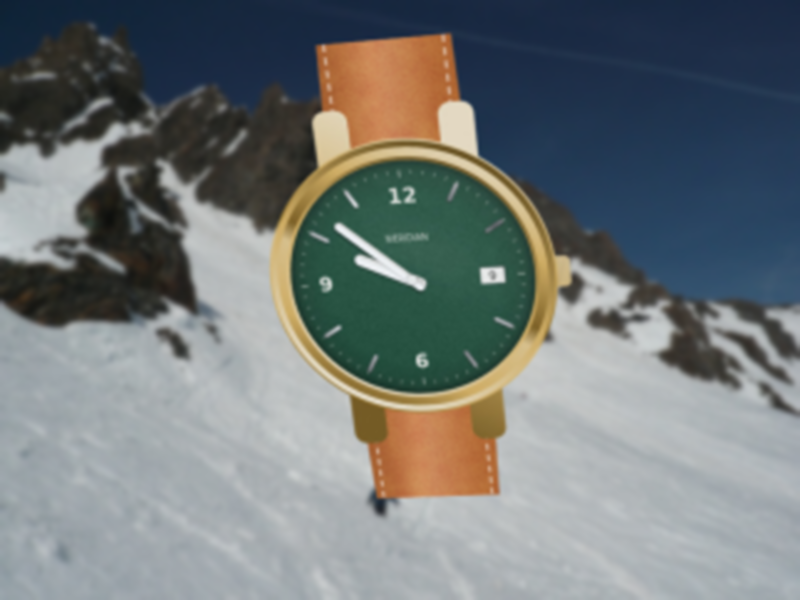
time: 9:52
